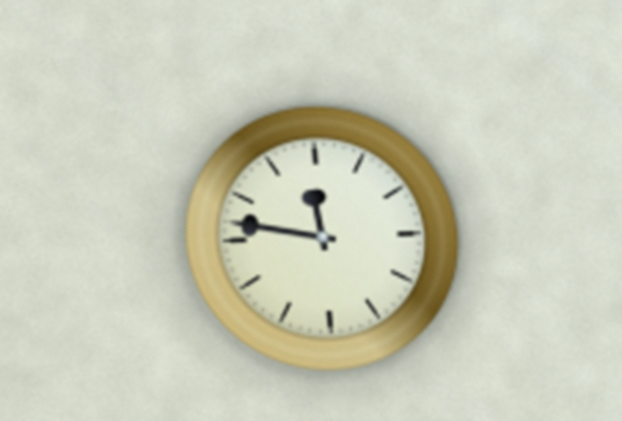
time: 11:47
